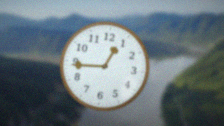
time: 12:44
